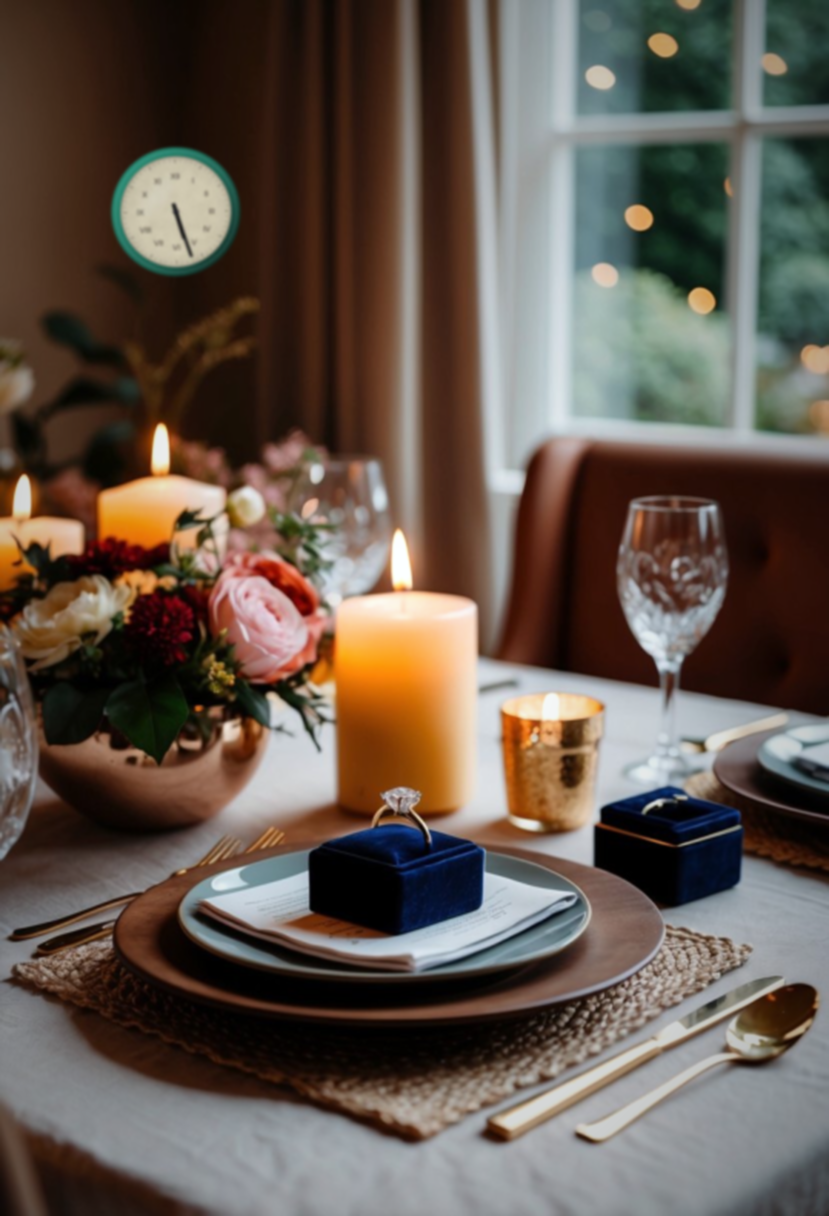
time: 5:27
